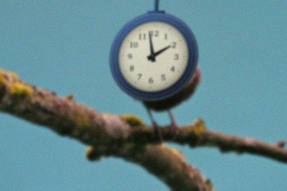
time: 1:58
